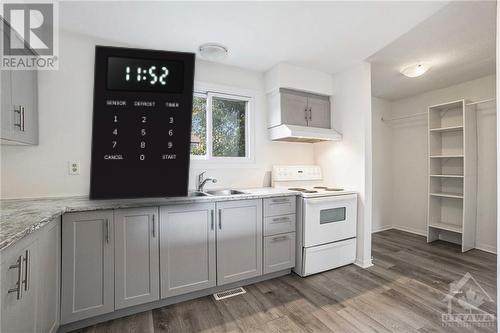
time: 11:52
